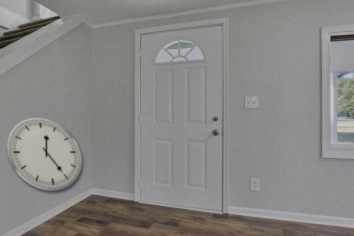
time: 12:25
